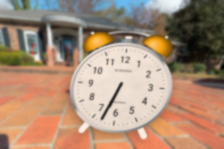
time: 6:33
